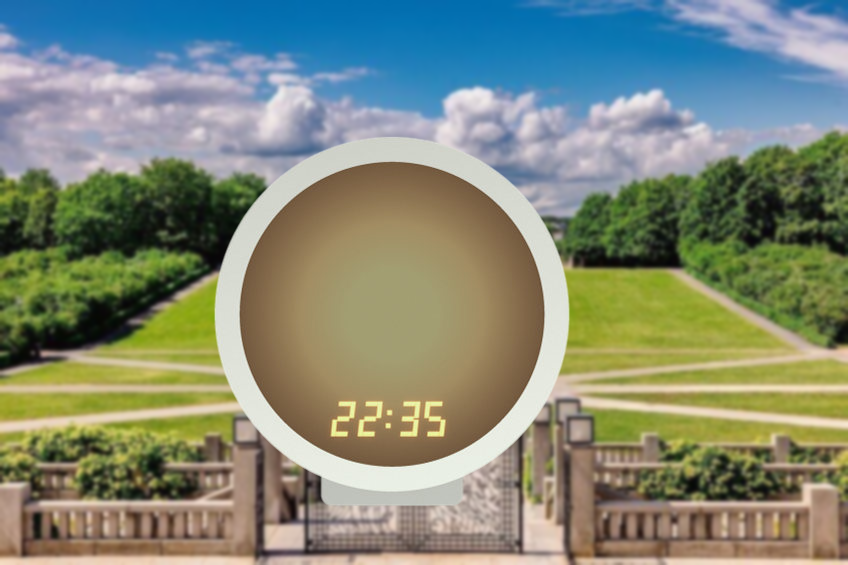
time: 22:35
